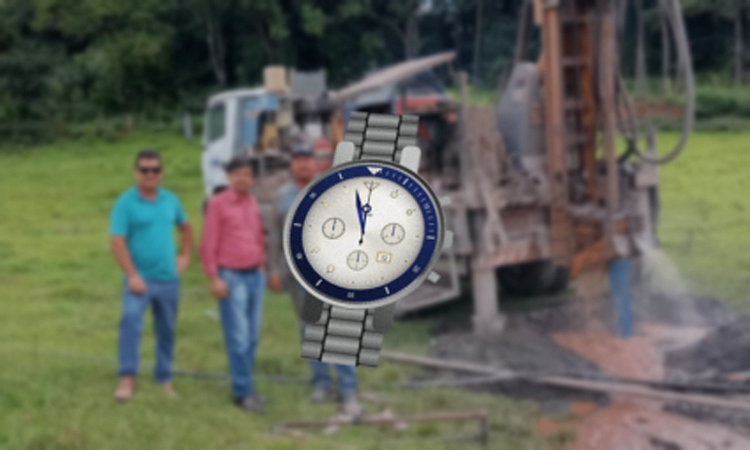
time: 11:57
